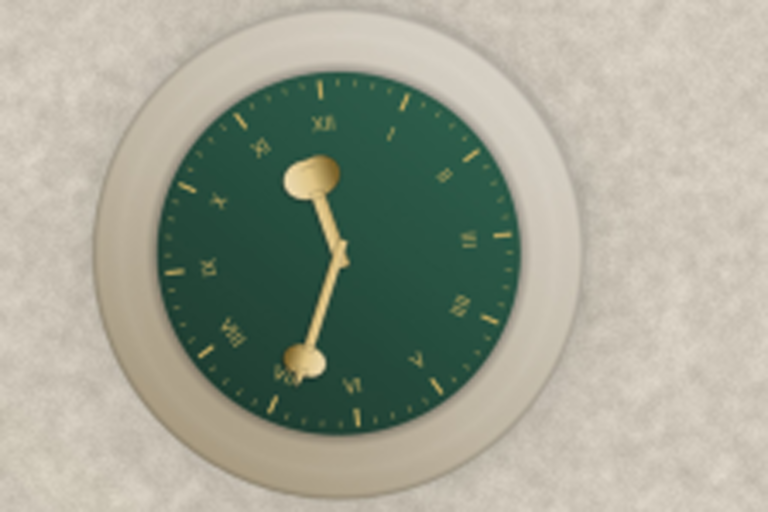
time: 11:34
